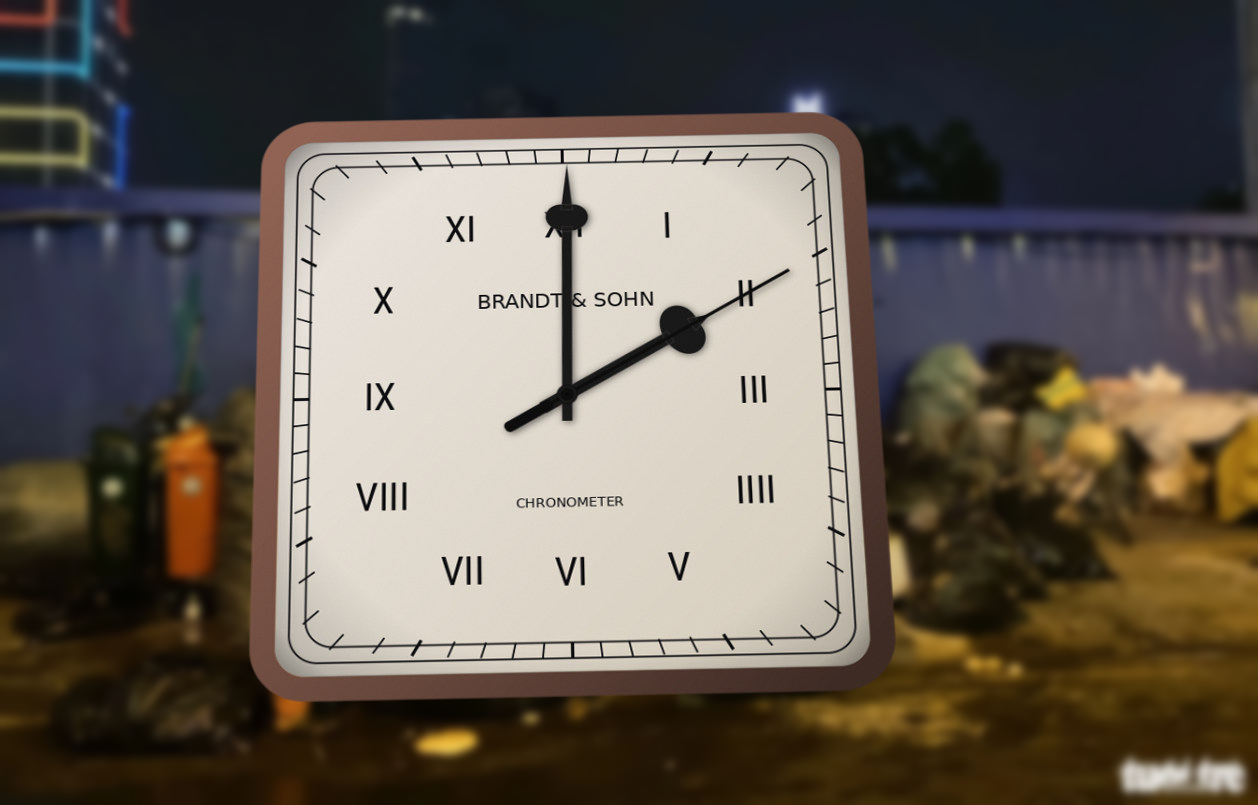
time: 2:00:10
